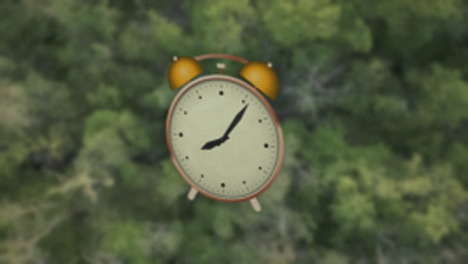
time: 8:06
